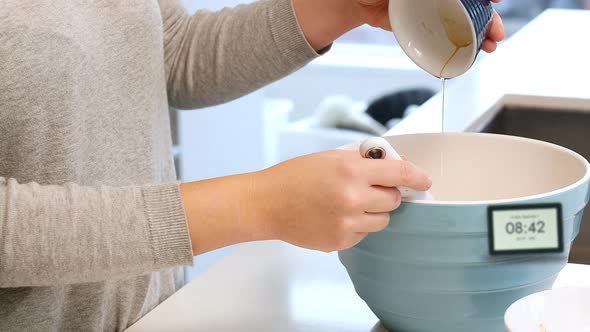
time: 8:42
